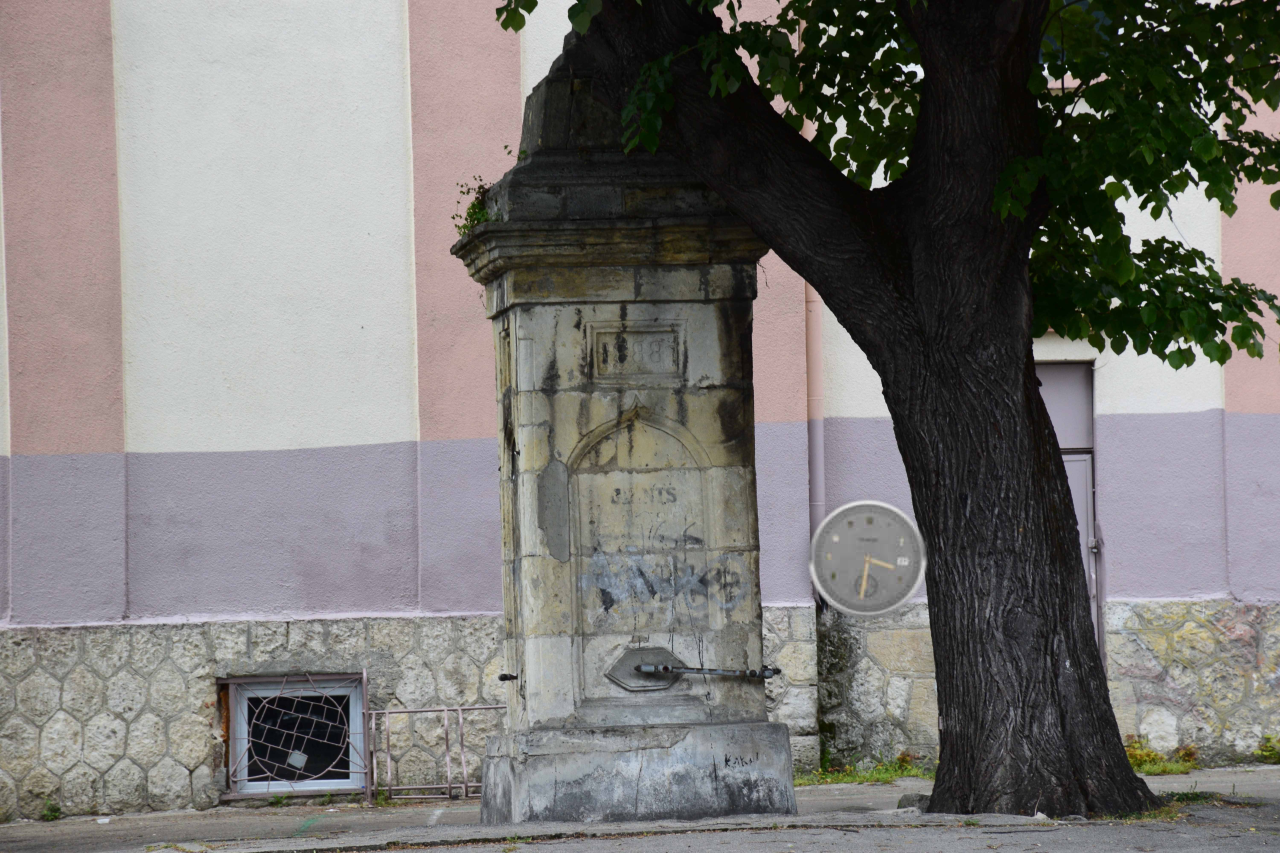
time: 3:31
